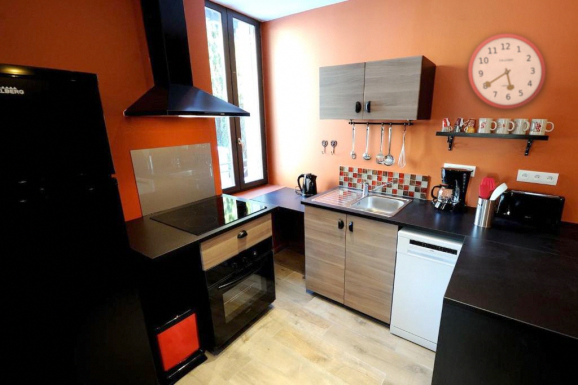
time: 5:40
